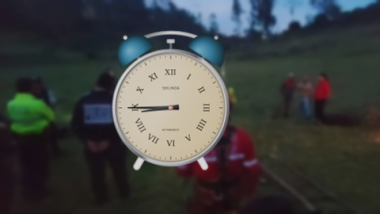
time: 8:45
